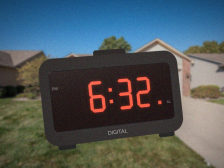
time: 6:32
